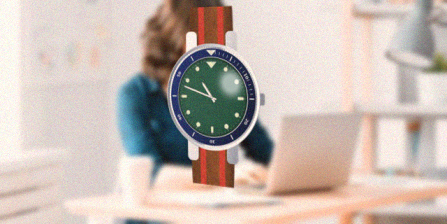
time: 10:48
